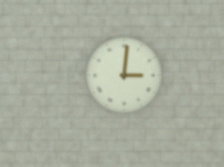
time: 3:01
